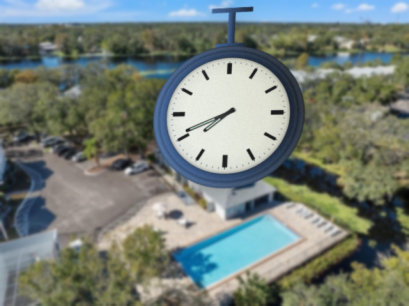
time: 7:41
